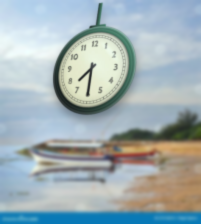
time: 7:30
